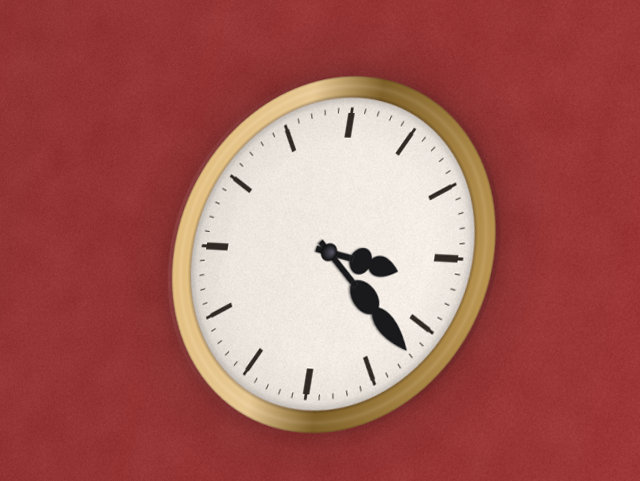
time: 3:22
